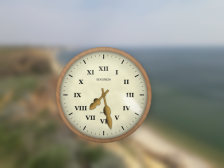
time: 7:28
